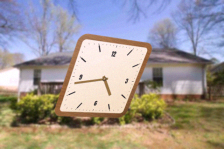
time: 4:43
